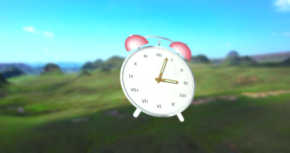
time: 3:03
